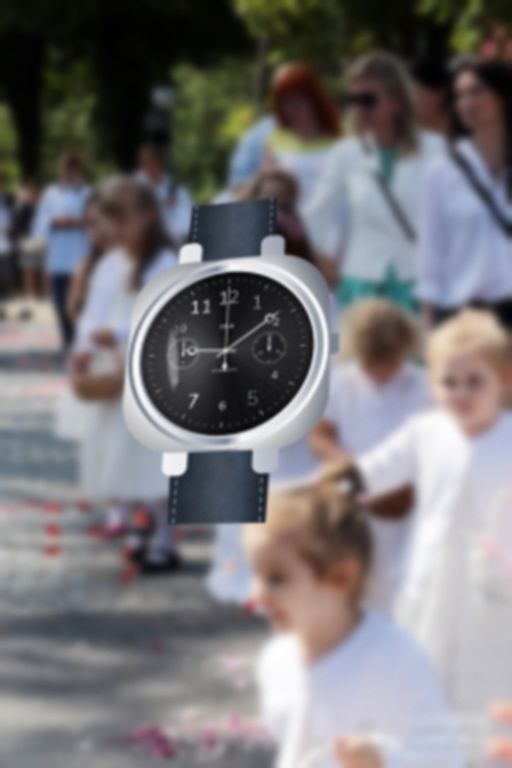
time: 9:09
